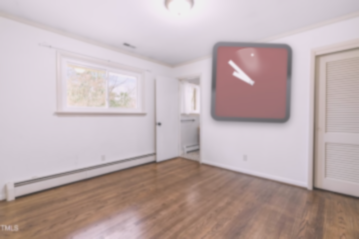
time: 9:52
